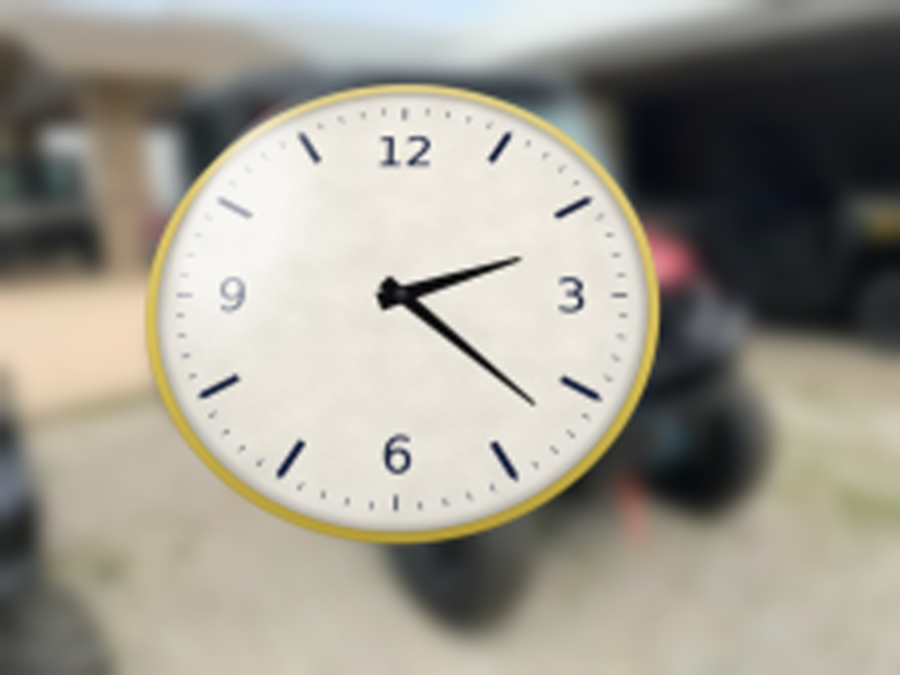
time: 2:22
